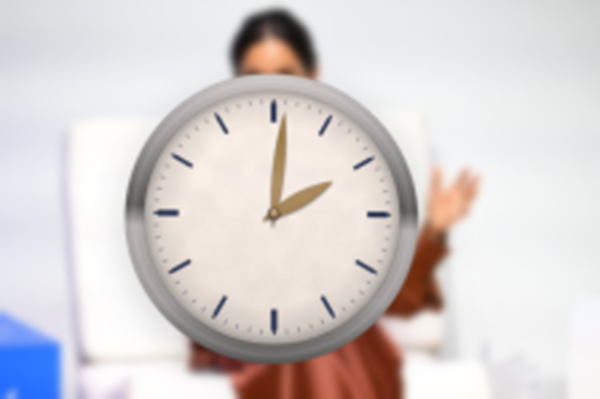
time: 2:01
